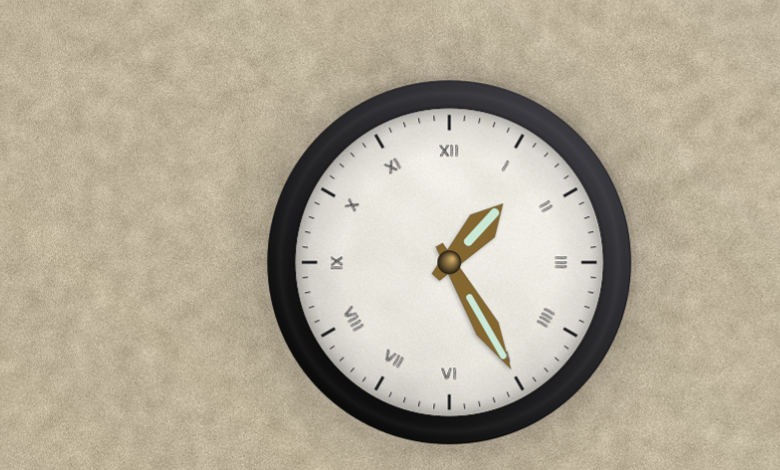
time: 1:25
